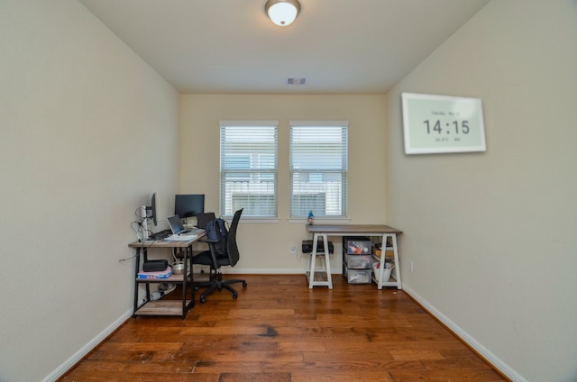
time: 14:15
